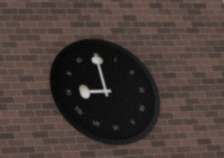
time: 9:00
